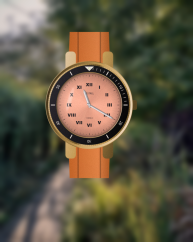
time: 11:20
